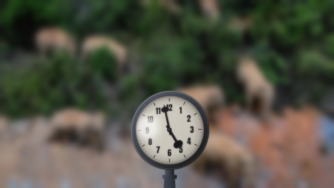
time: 4:58
